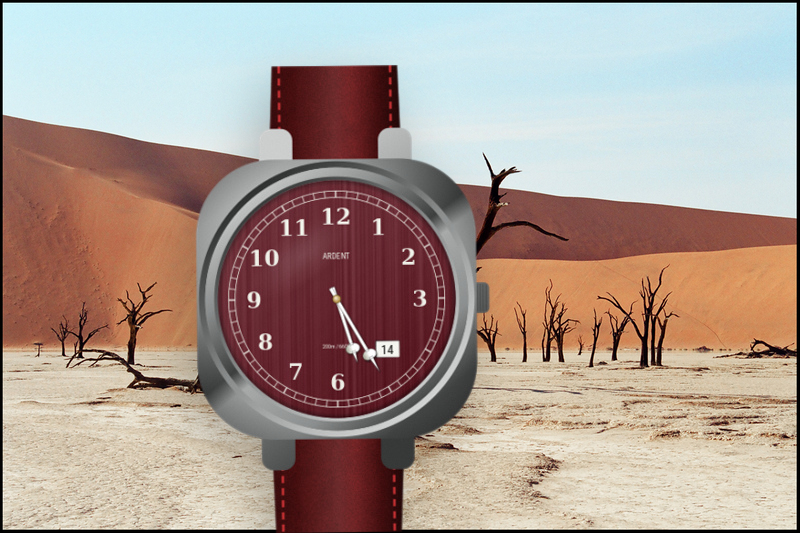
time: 5:25
